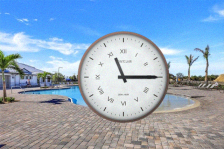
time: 11:15
